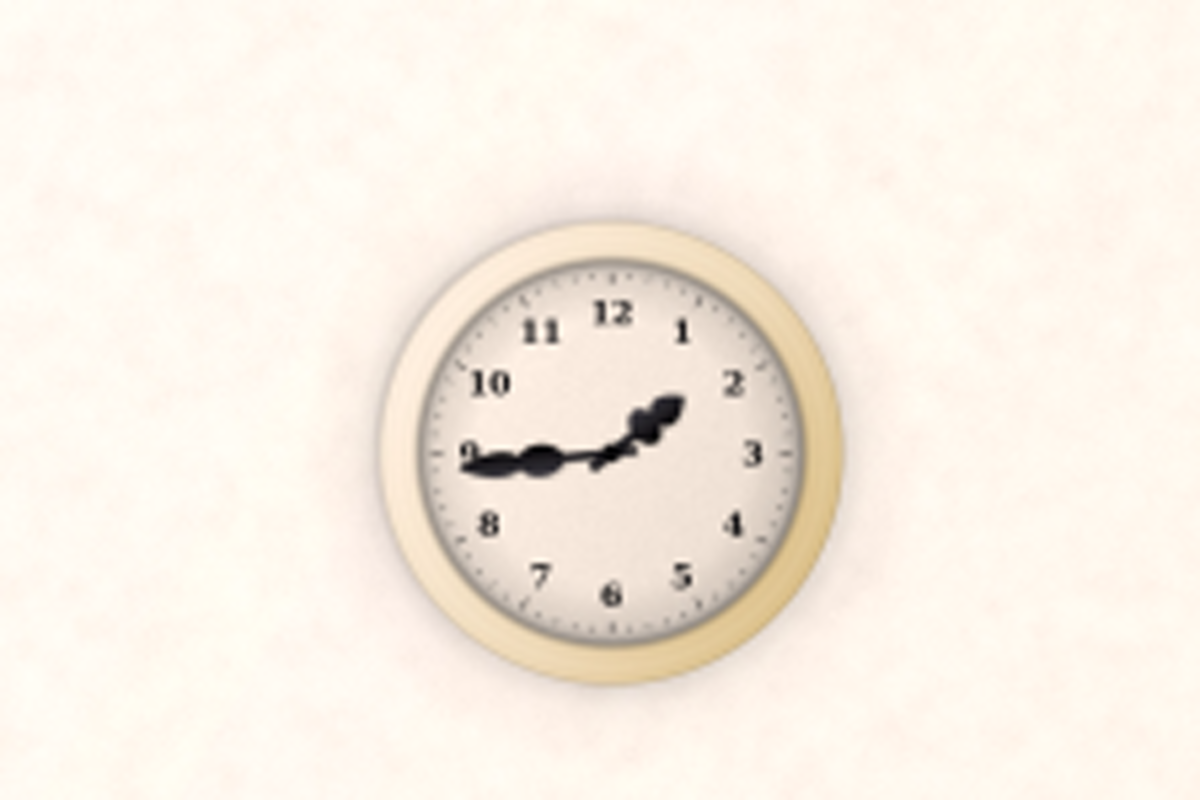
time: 1:44
